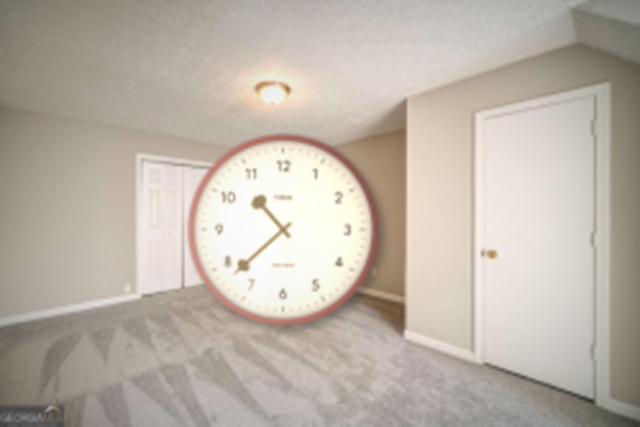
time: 10:38
